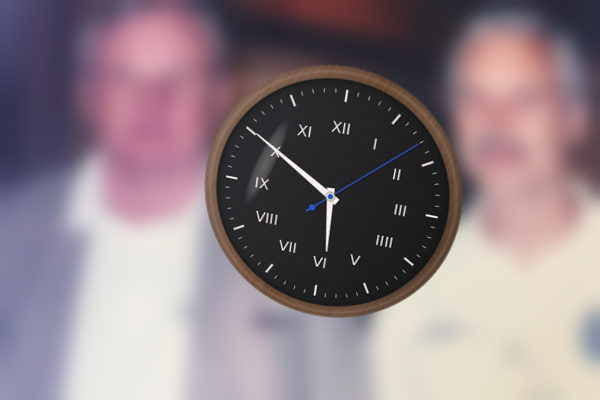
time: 5:50:08
